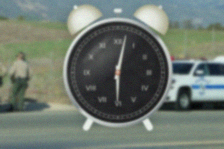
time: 6:02
